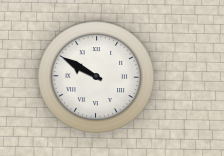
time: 9:50
